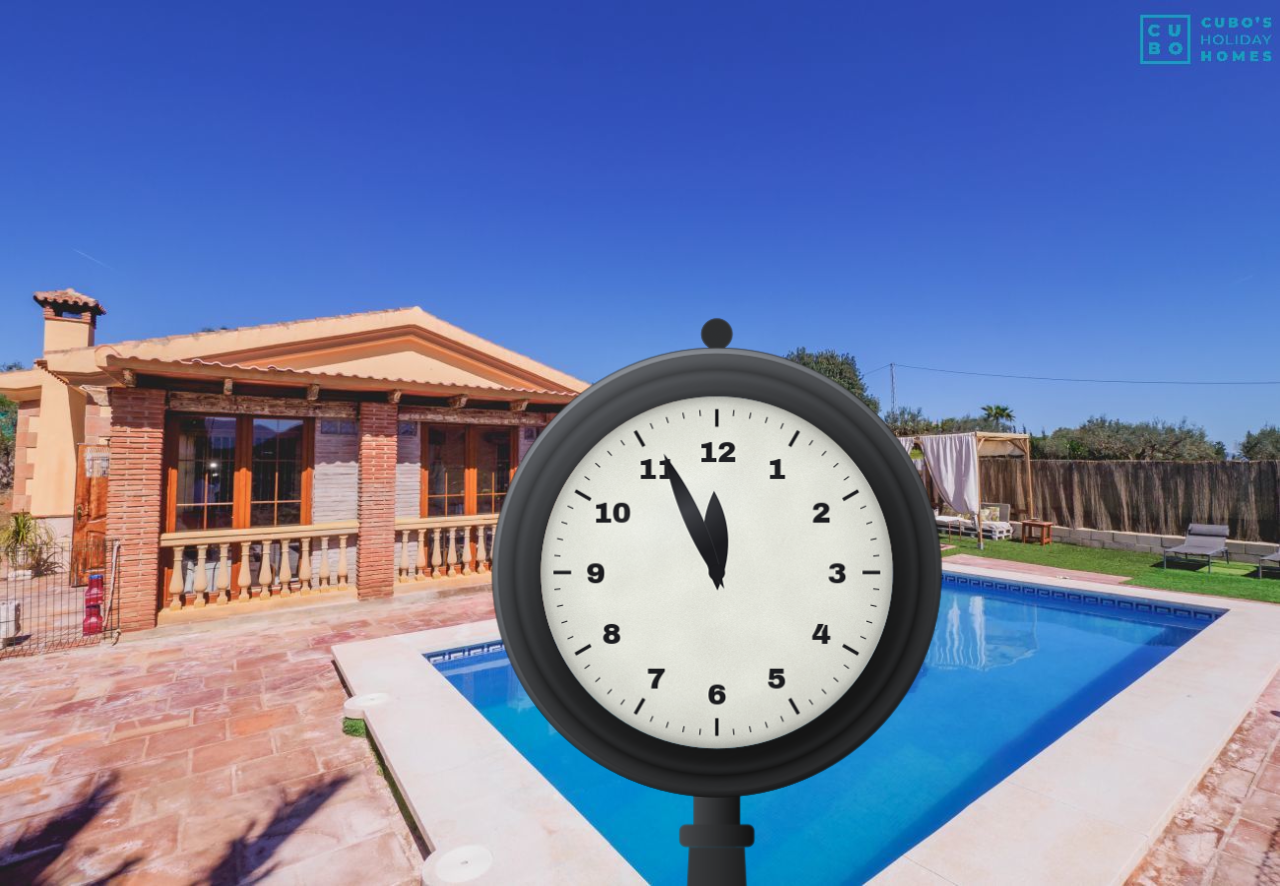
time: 11:56
